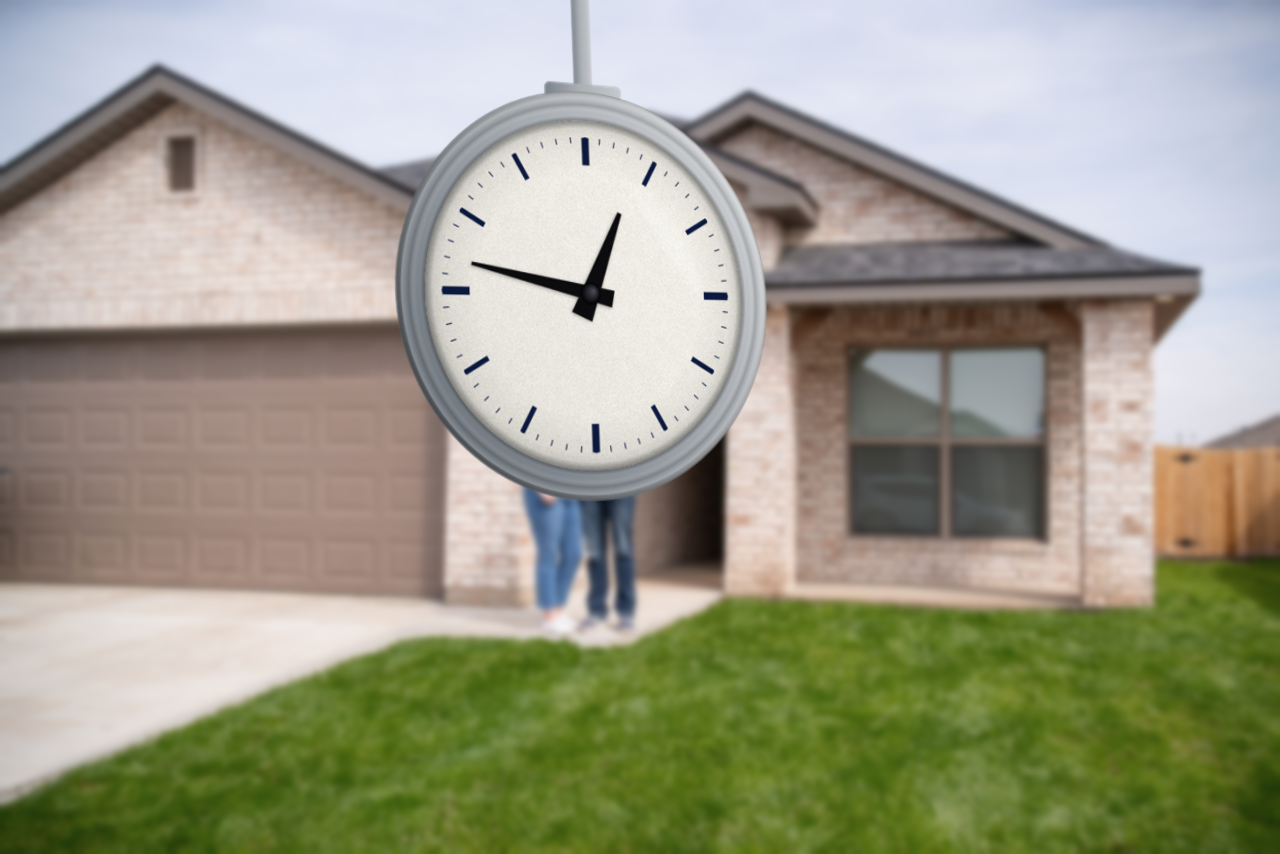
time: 12:47
